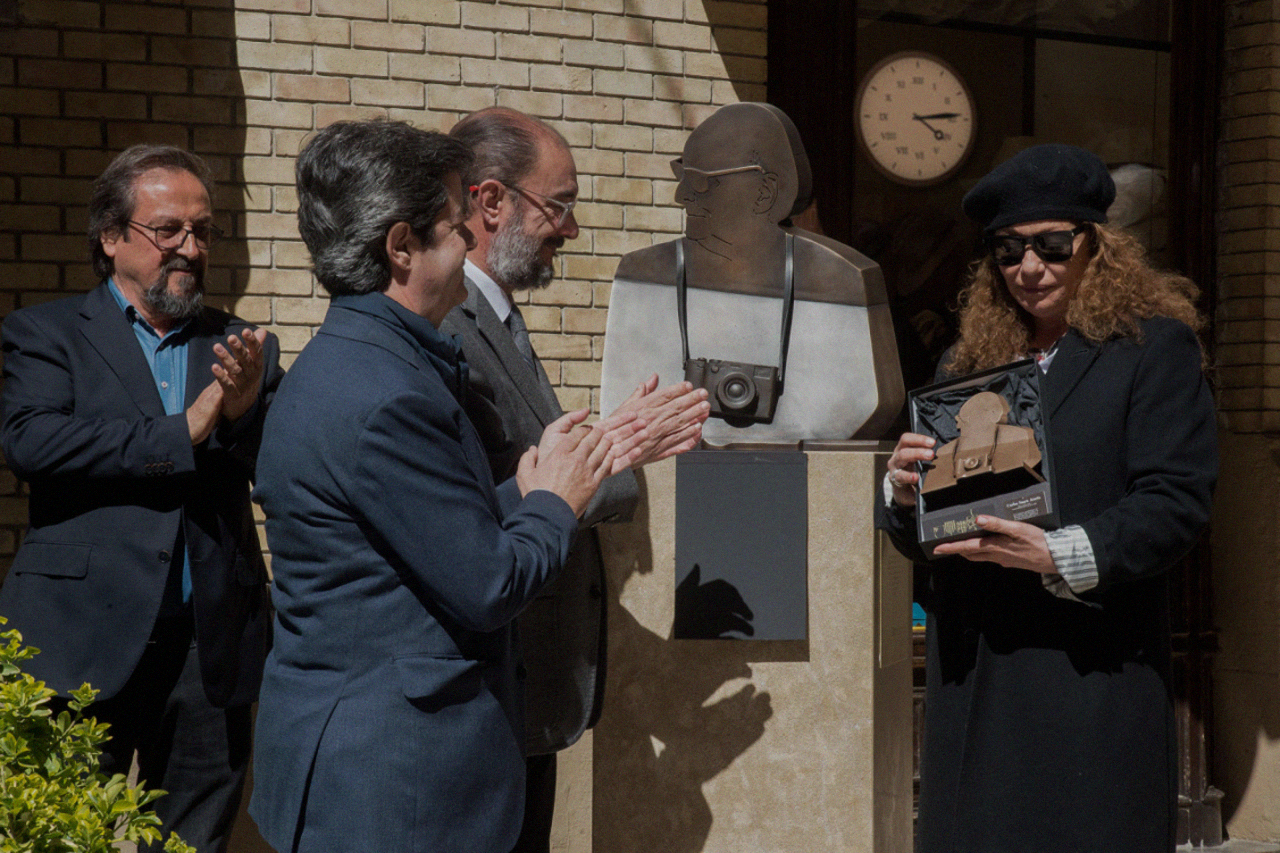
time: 4:14
